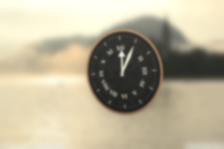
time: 12:05
